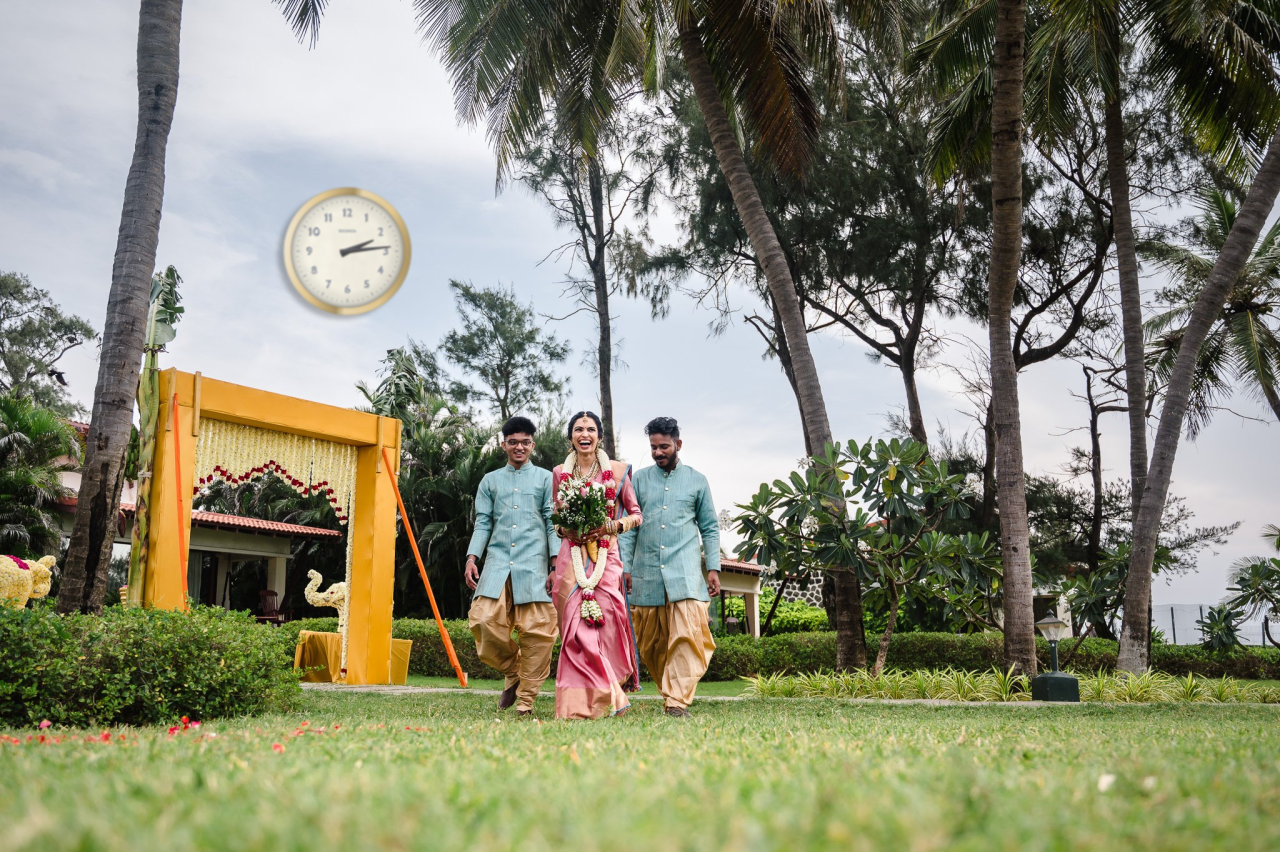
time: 2:14
